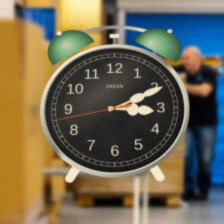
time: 3:10:43
